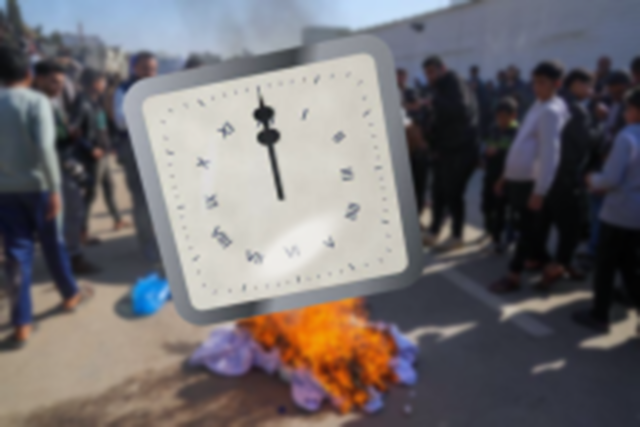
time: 12:00
